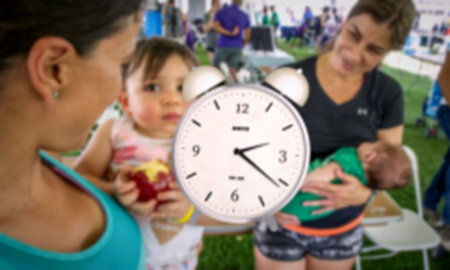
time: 2:21
